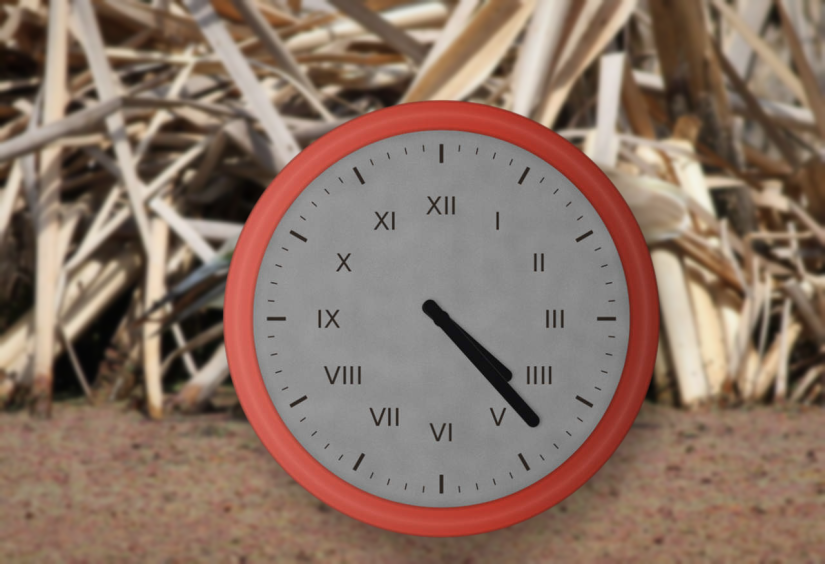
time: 4:23
